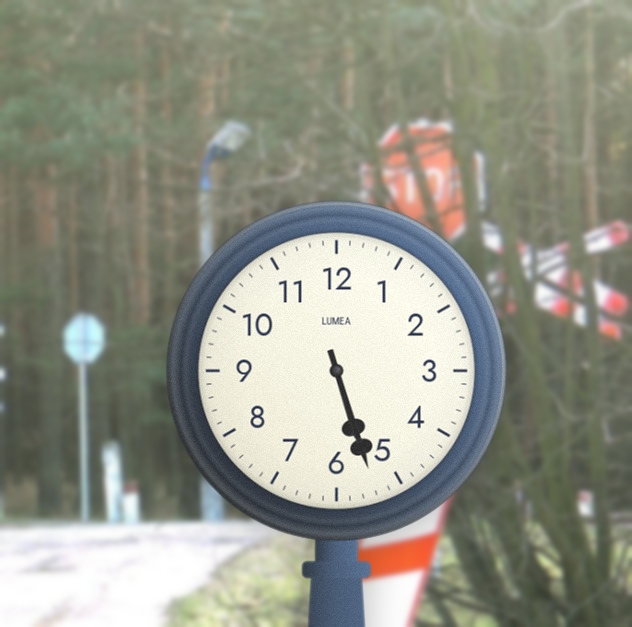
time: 5:27
